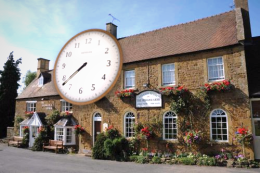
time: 7:38
